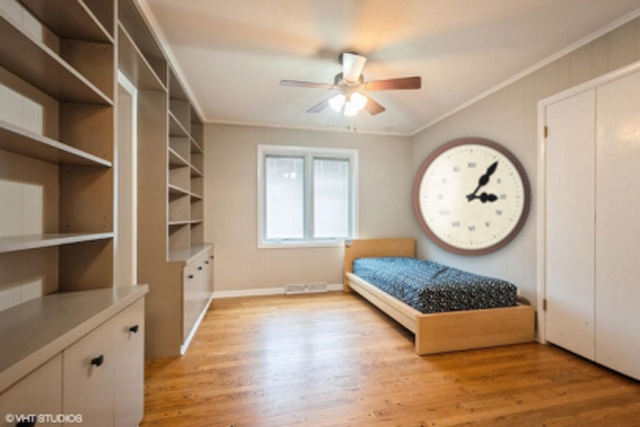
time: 3:06
